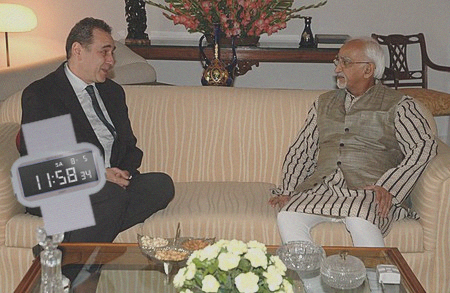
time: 11:58:34
